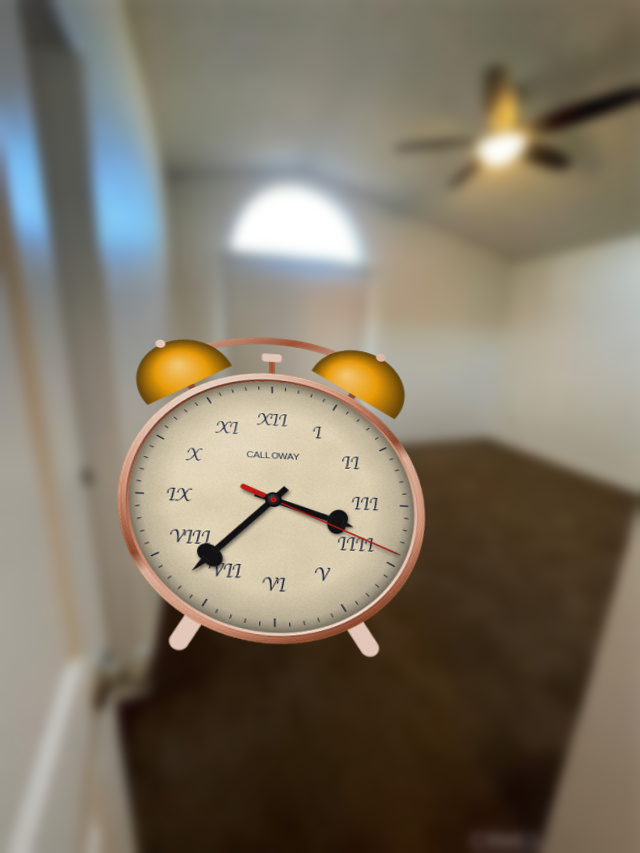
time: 3:37:19
